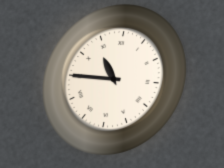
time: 10:45
